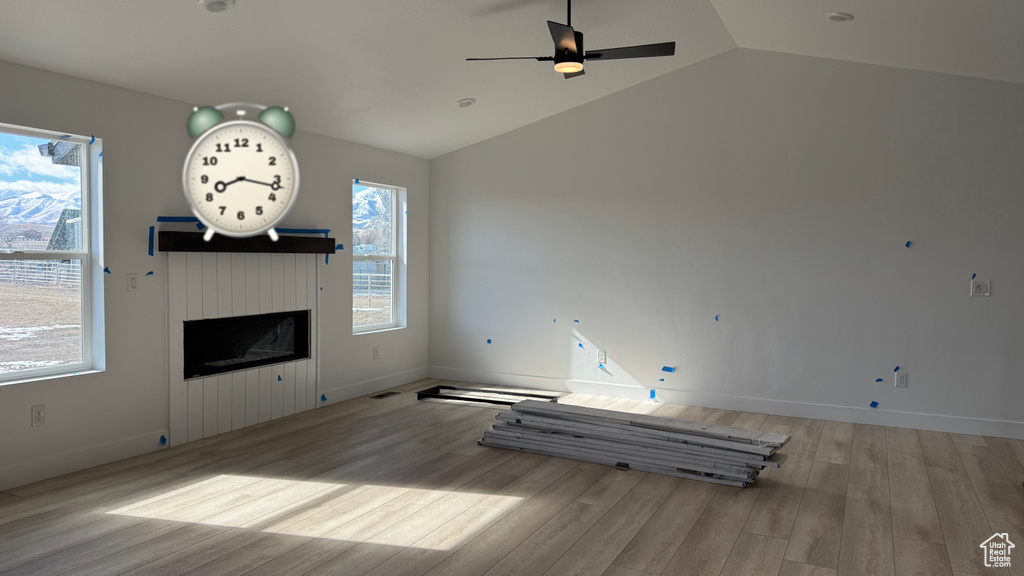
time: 8:17
